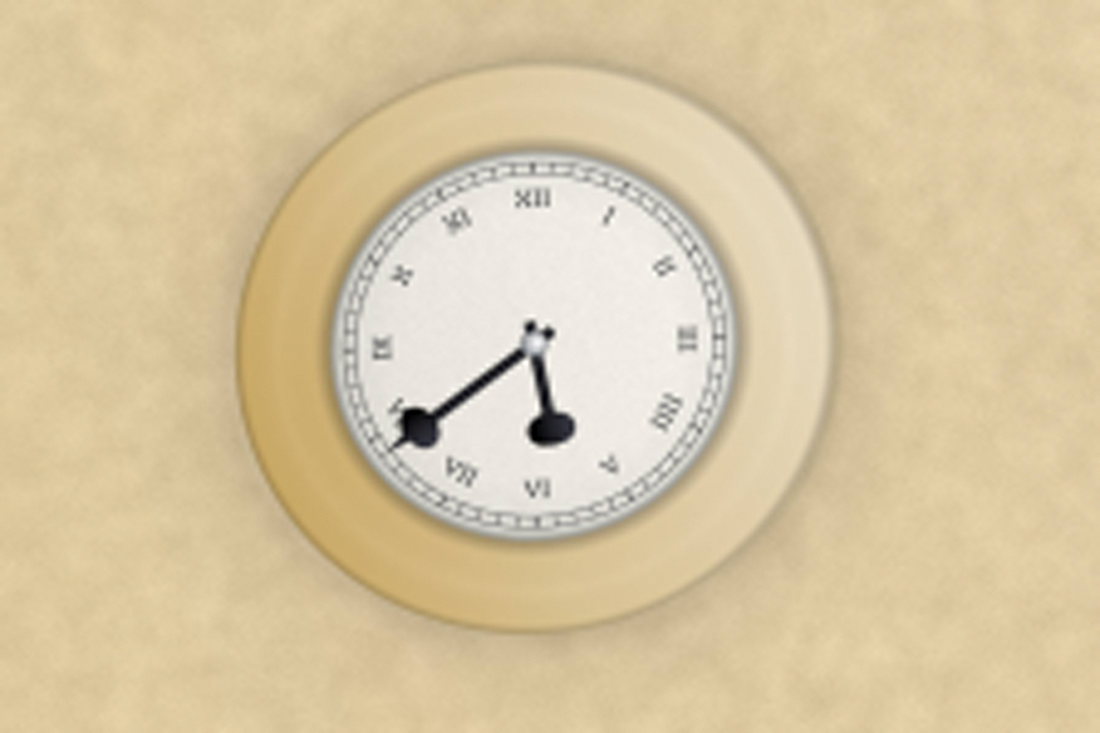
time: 5:39
